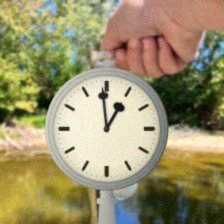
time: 12:59
